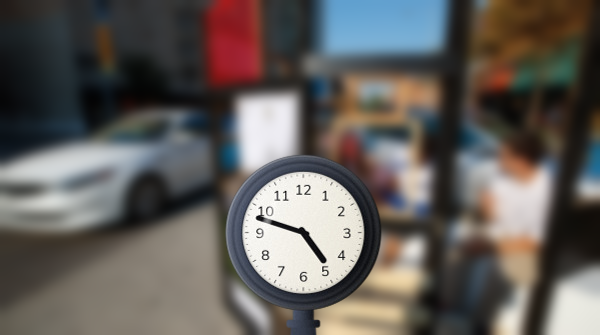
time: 4:48
